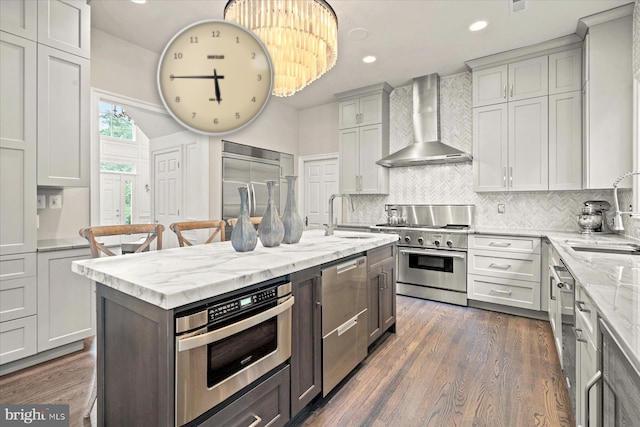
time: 5:45
